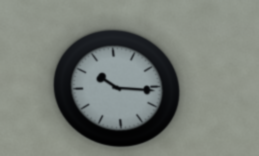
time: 10:16
